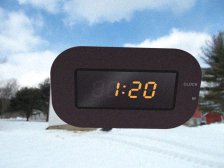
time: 1:20
